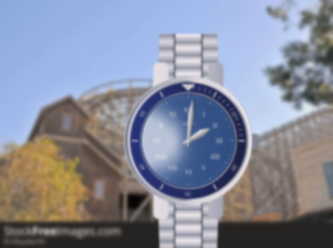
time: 2:01
